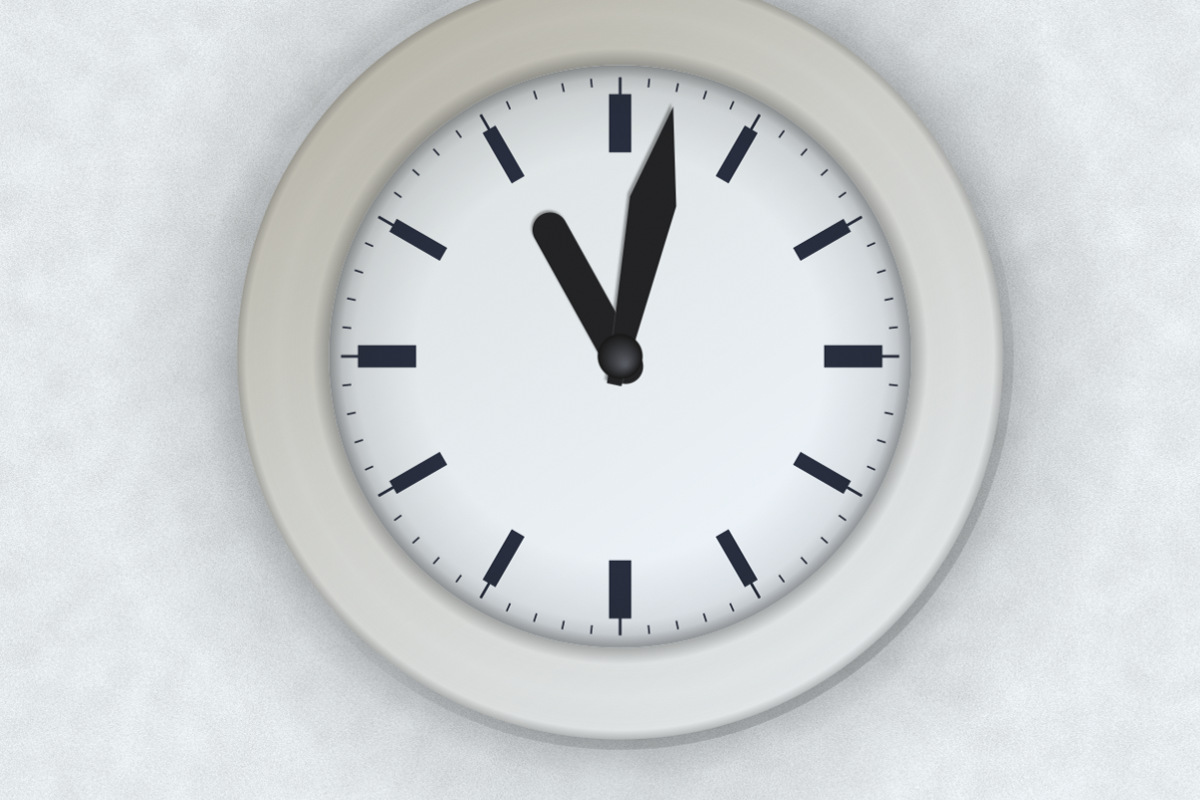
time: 11:02
